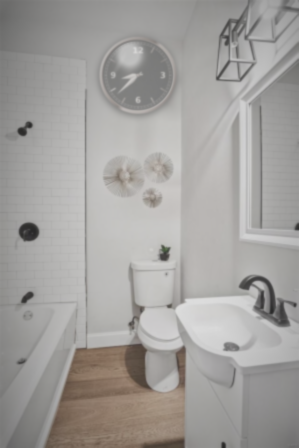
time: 8:38
